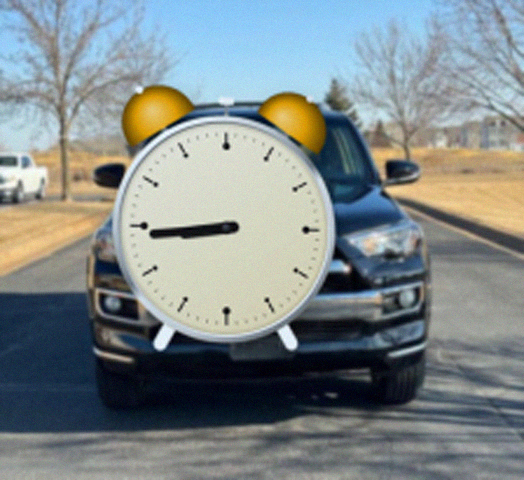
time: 8:44
